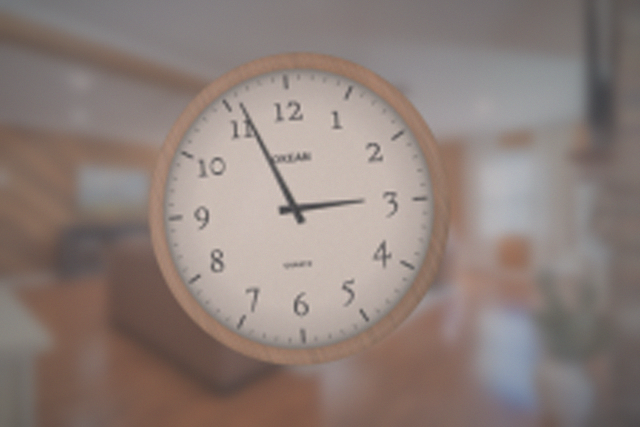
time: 2:56
